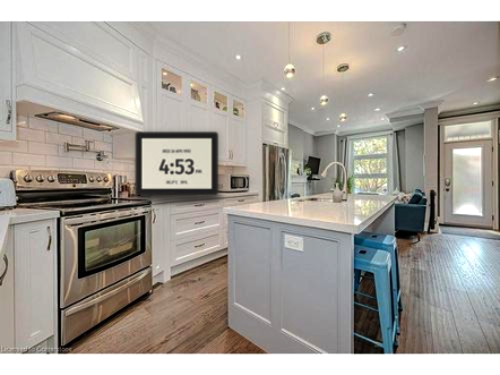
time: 4:53
